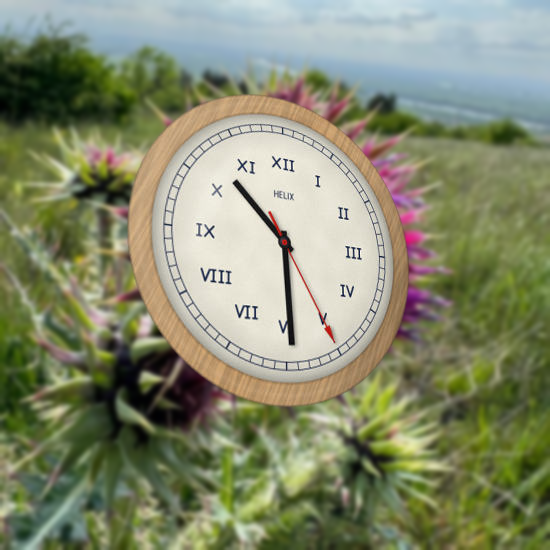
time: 10:29:25
